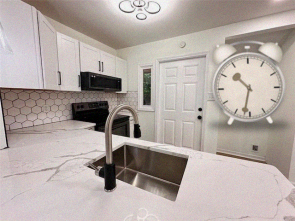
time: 10:32
